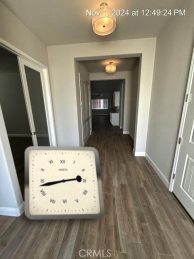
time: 2:43
